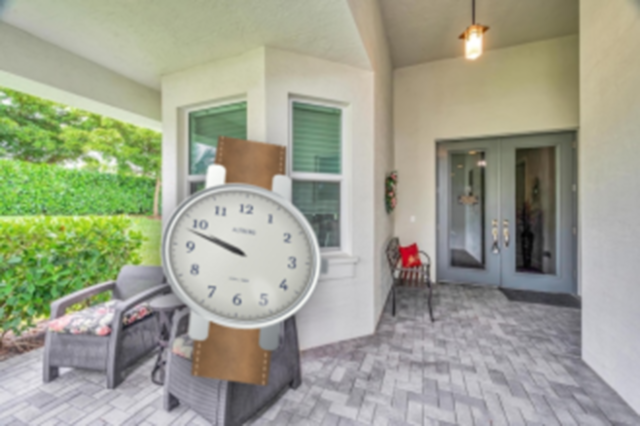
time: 9:48
